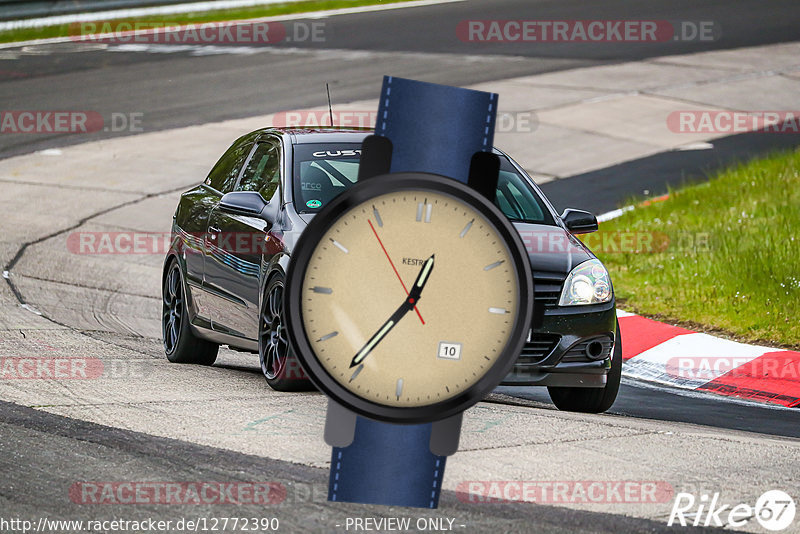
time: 12:35:54
